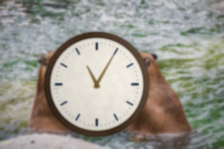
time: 11:05
